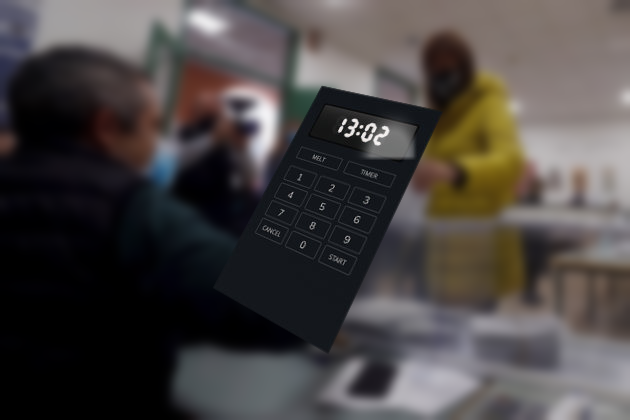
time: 13:02
